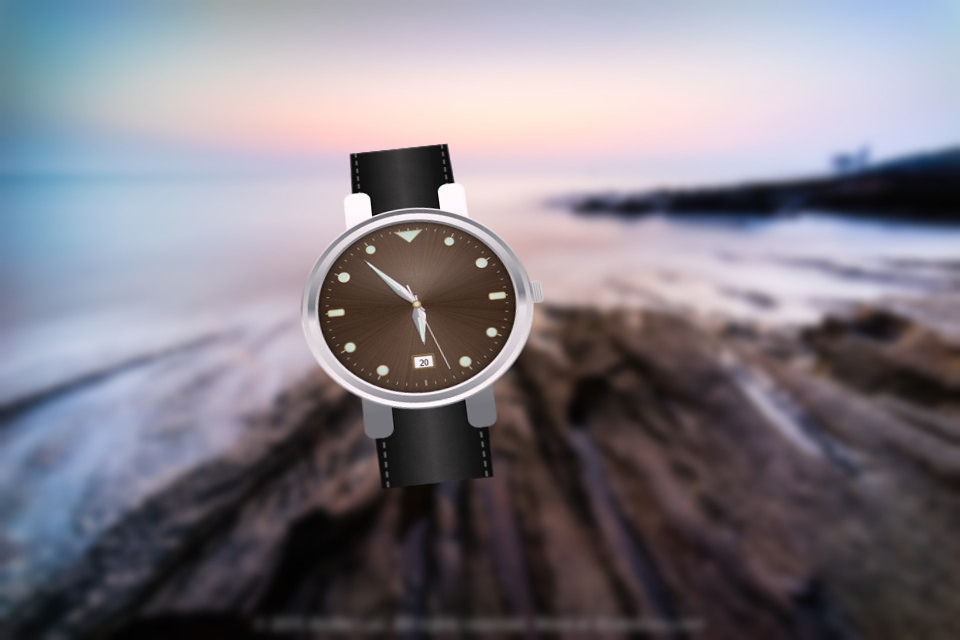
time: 5:53:27
